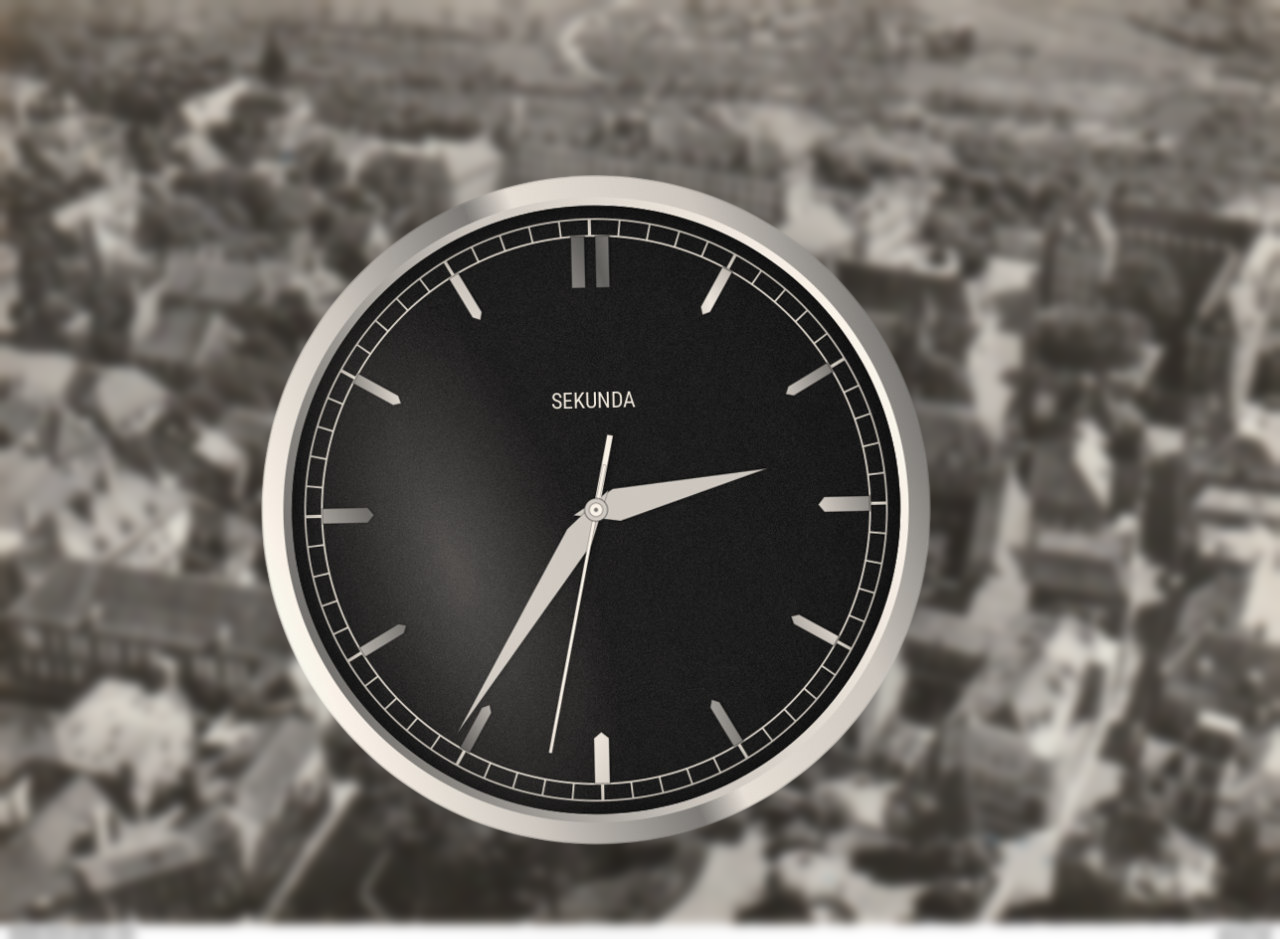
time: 2:35:32
